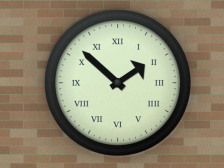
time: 1:52
